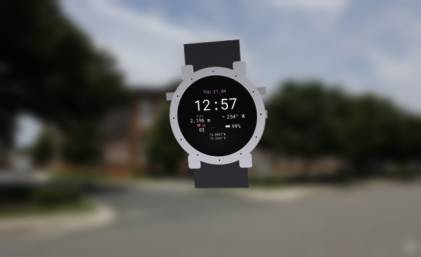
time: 12:57
